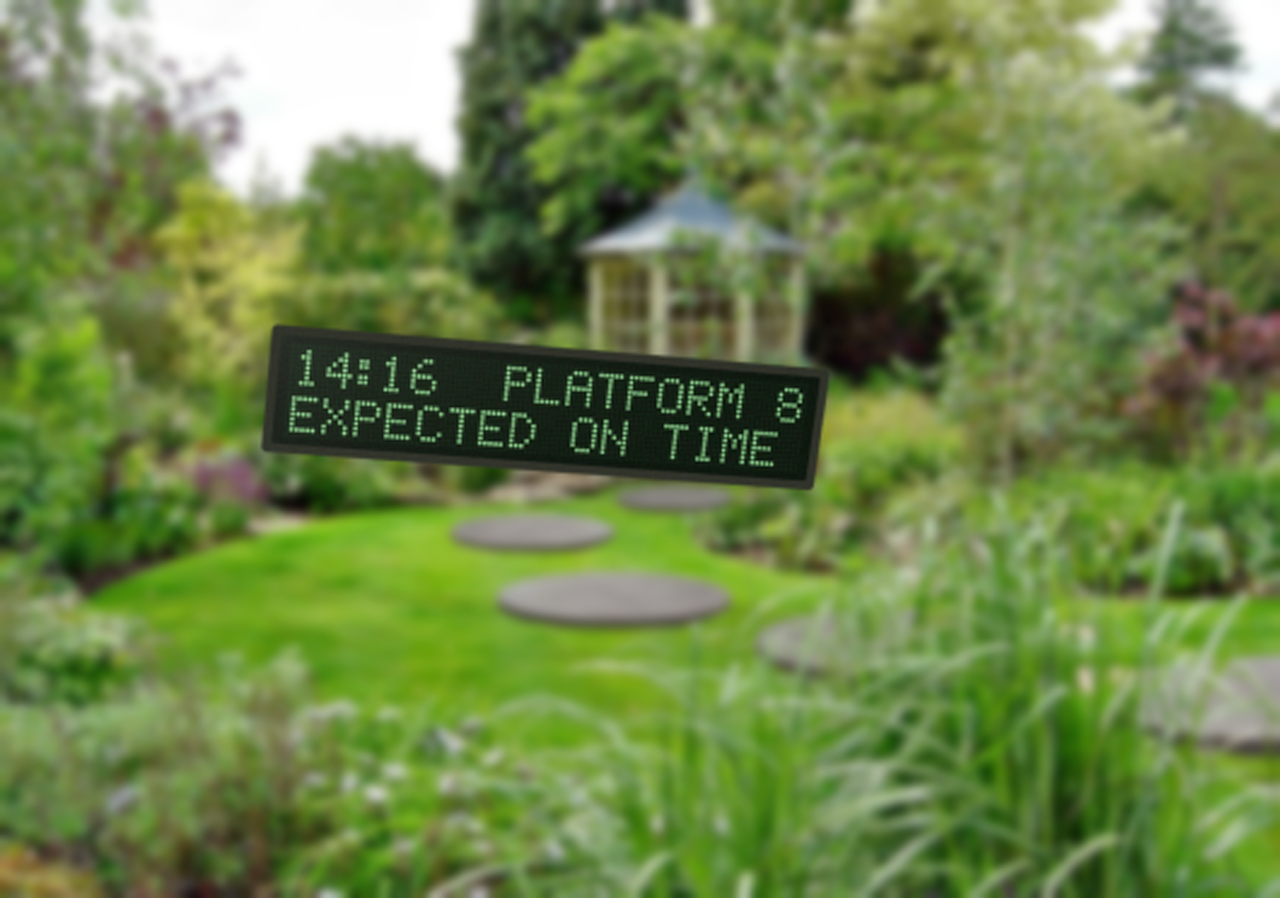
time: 14:16
